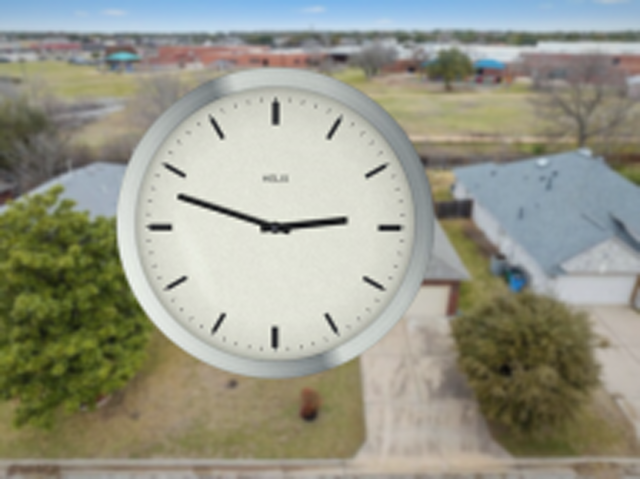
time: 2:48
